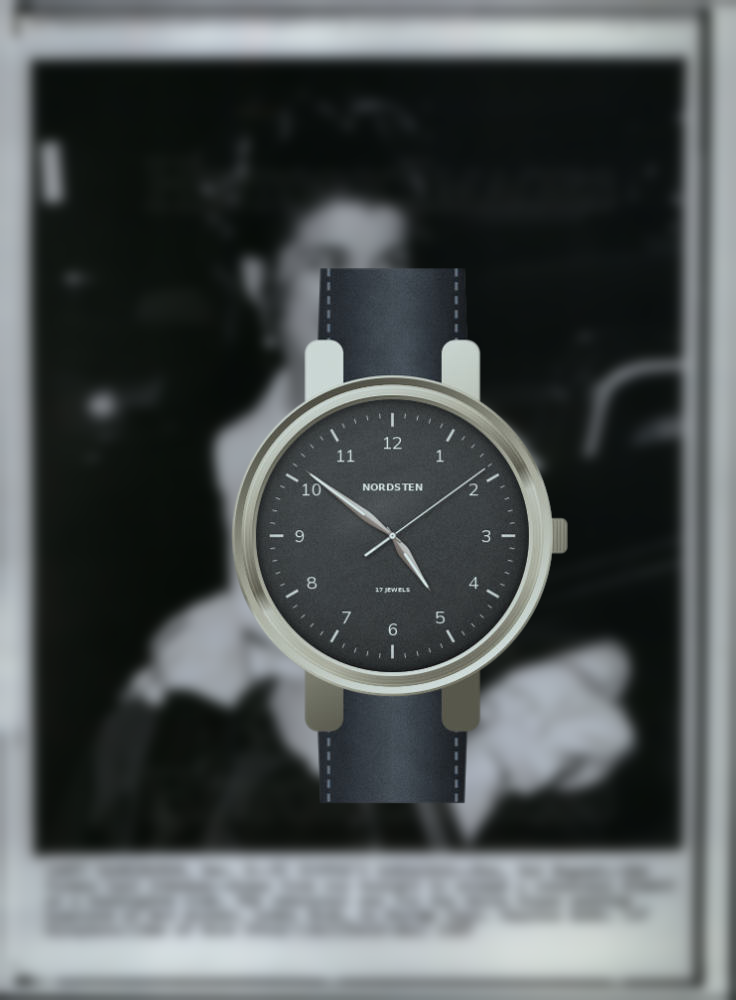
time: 4:51:09
